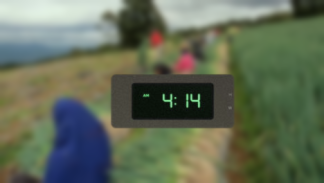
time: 4:14
